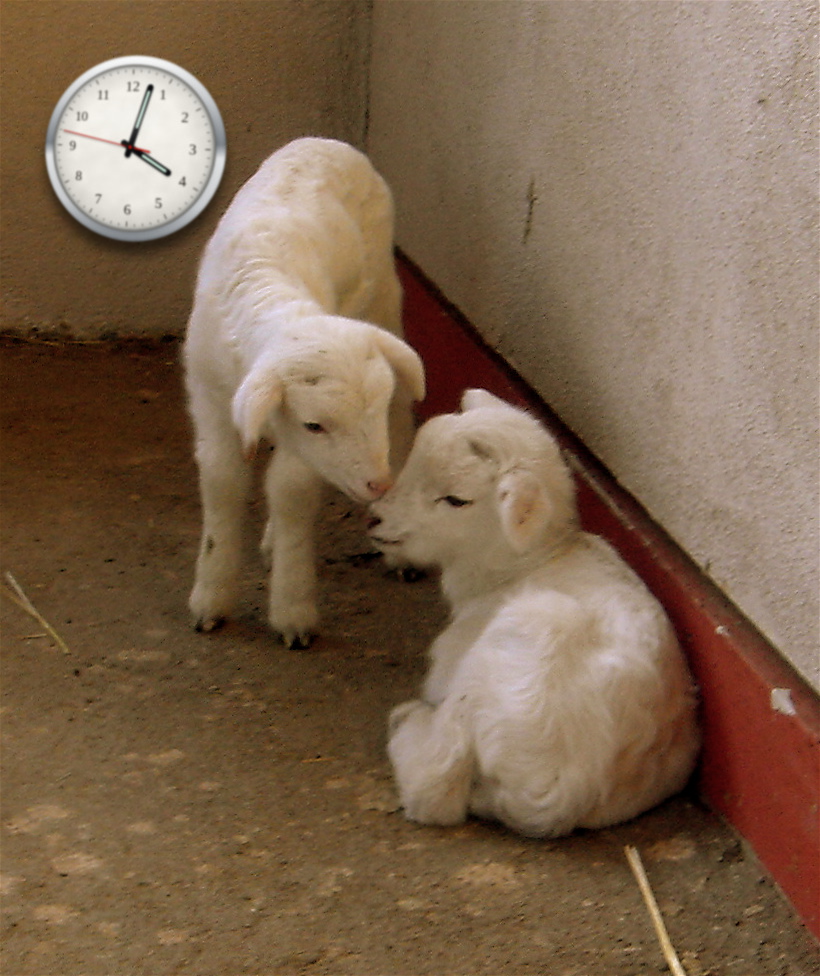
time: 4:02:47
